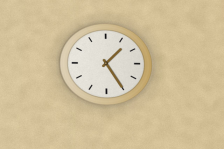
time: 1:25
